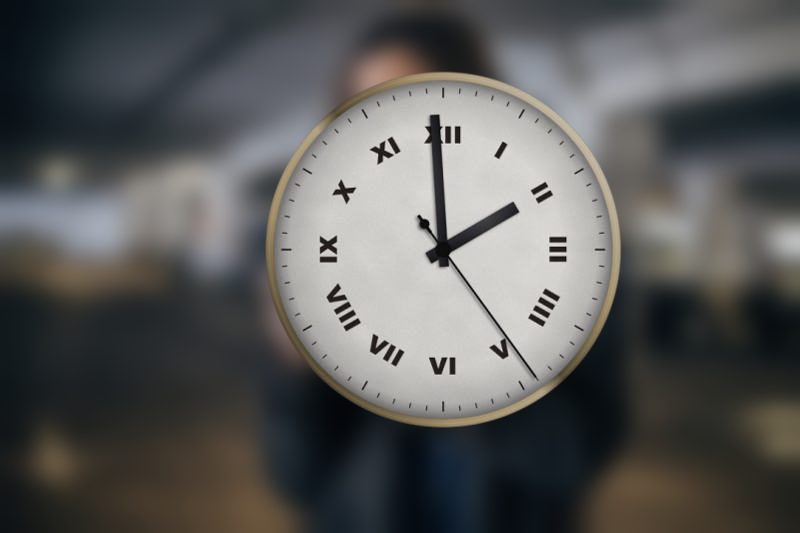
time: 1:59:24
